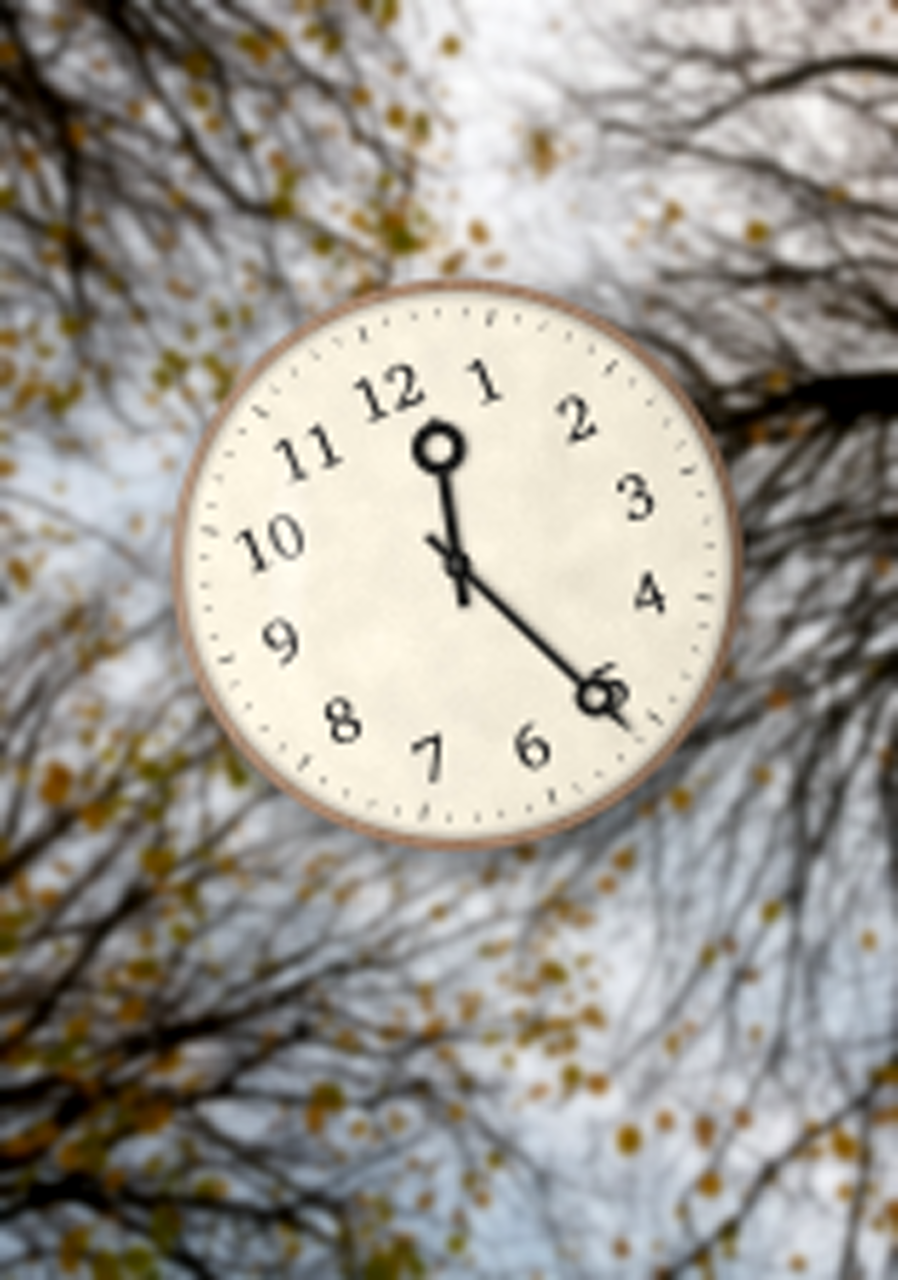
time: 12:26
